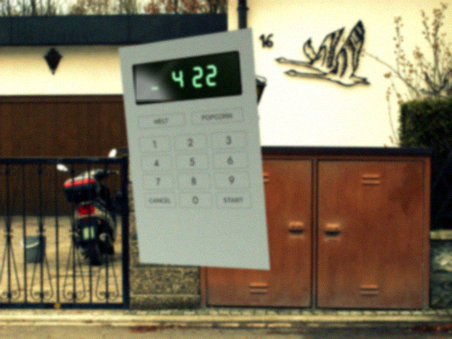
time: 4:22
